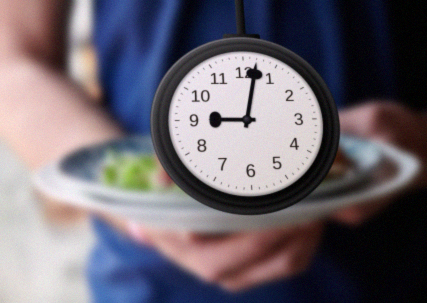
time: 9:02
